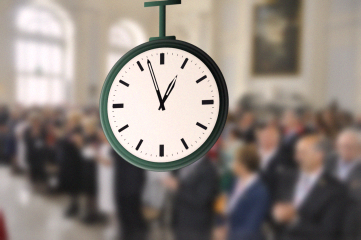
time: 12:57
